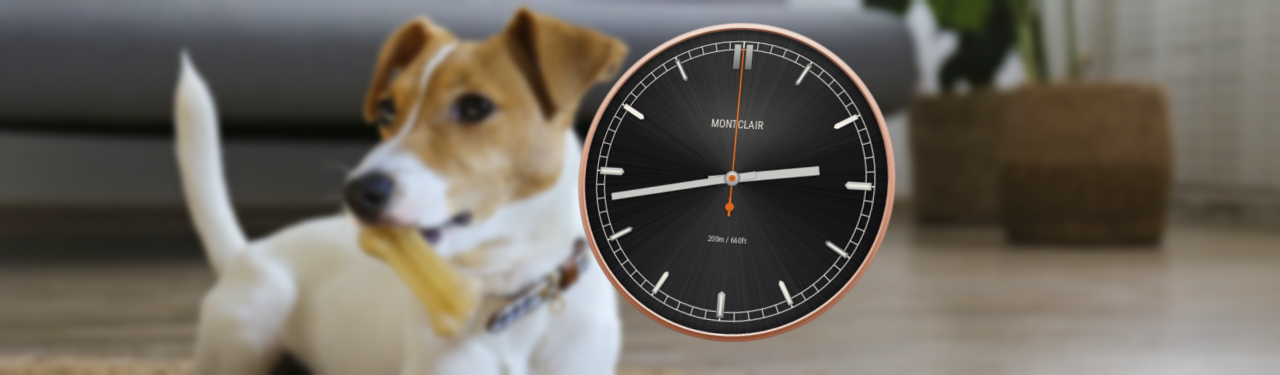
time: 2:43:00
